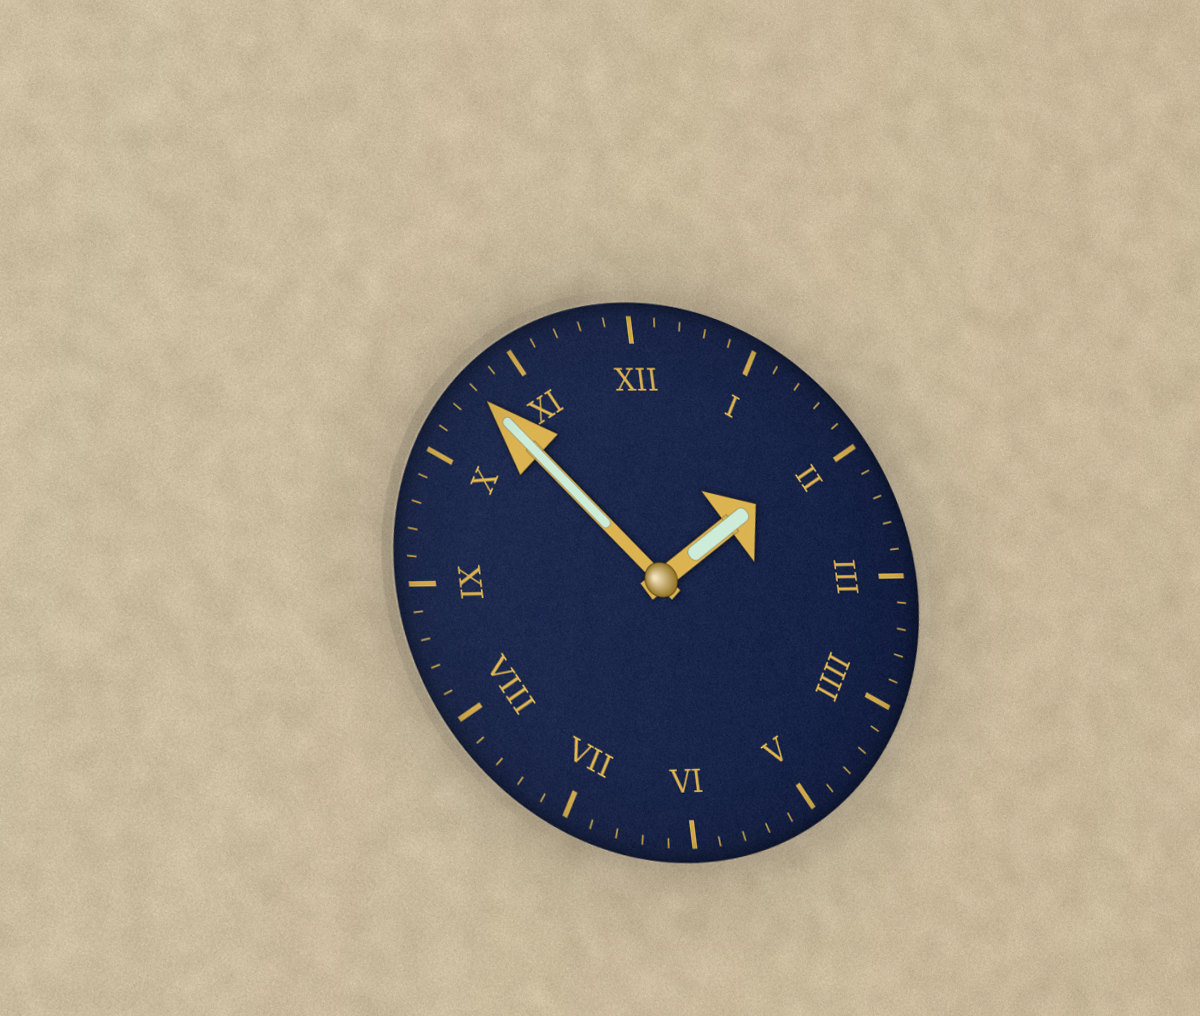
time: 1:53
